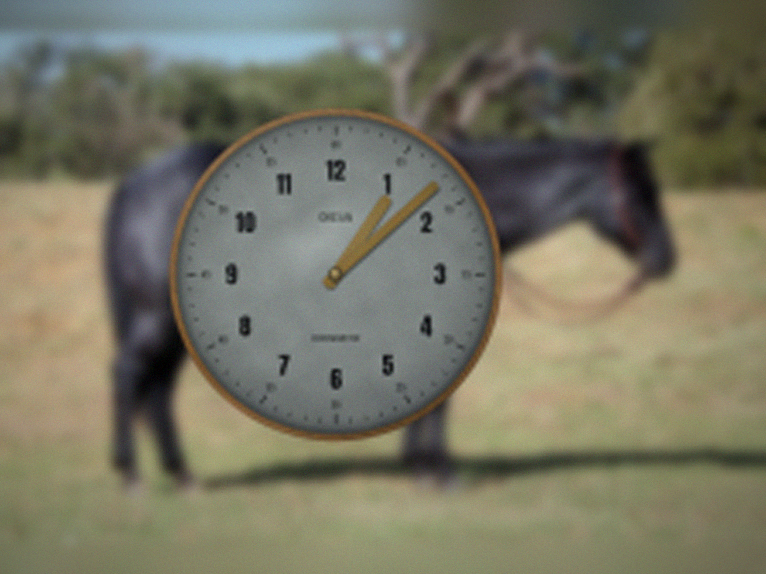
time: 1:08
